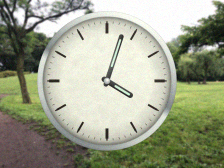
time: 4:03
